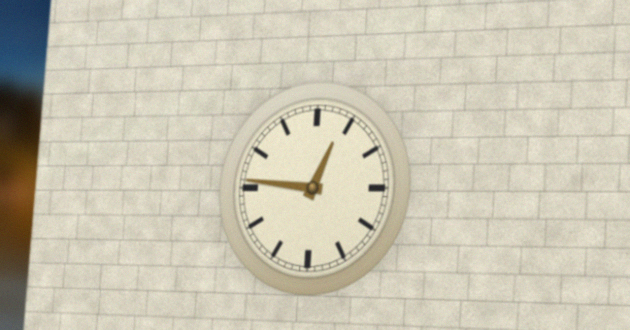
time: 12:46
